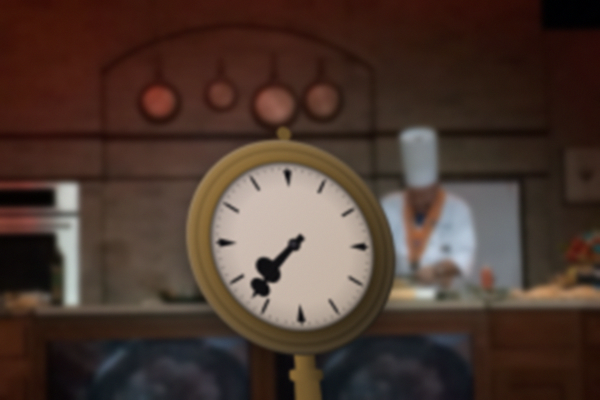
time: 7:37
